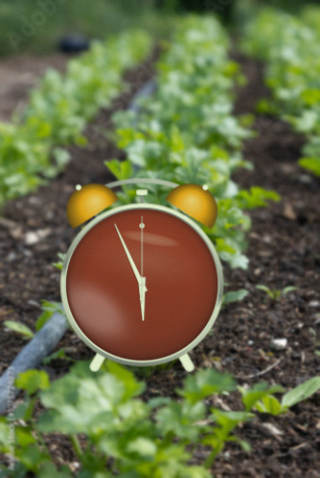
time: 5:56:00
